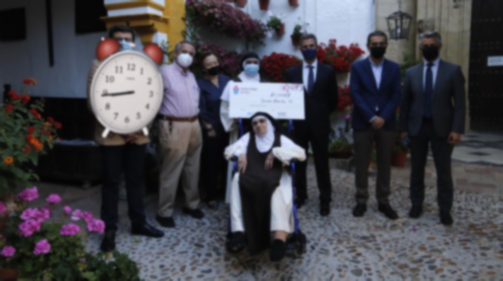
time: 8:44
